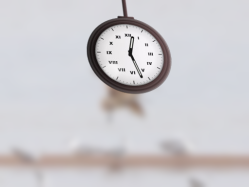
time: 12:27
